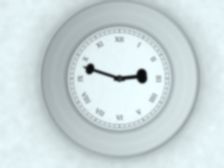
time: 2:48
